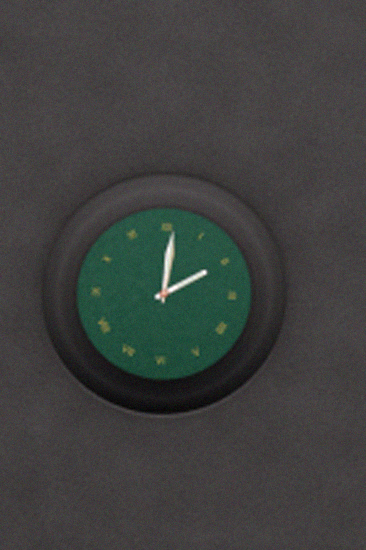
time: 2:01
